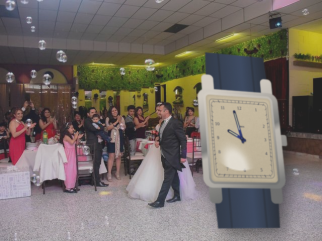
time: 9:58
